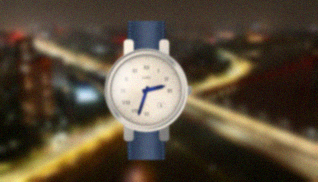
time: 2:33
